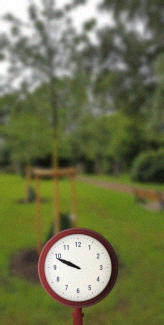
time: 9:49
